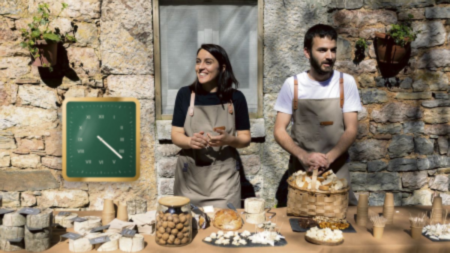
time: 4:22
